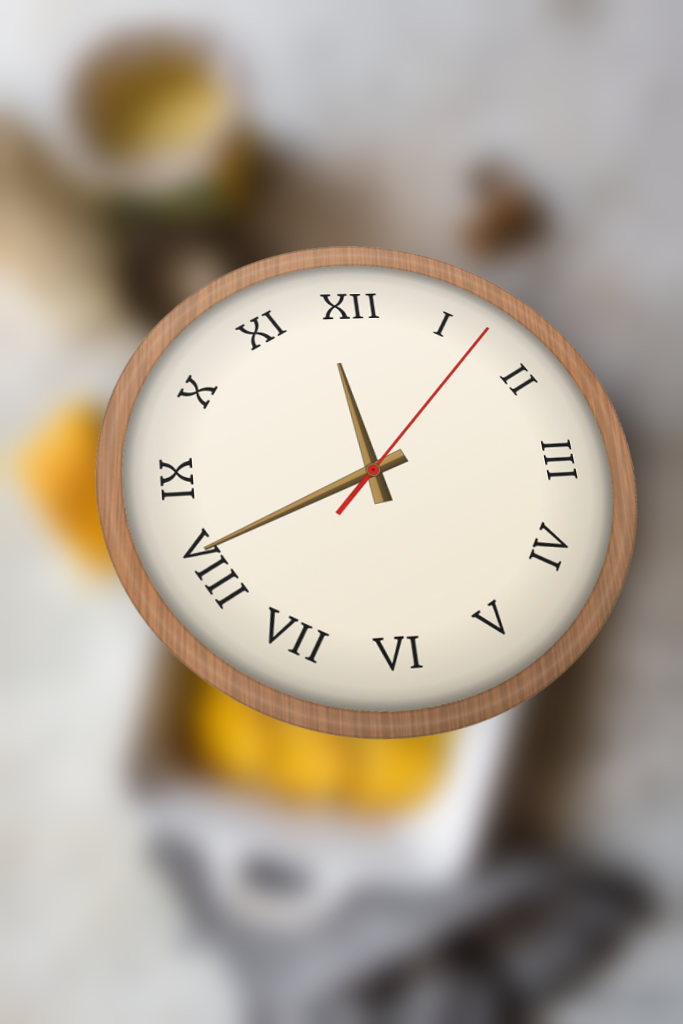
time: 11:41:07
